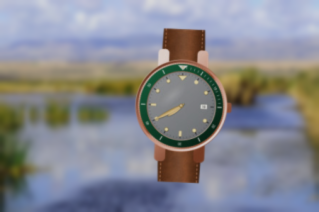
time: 7:40
